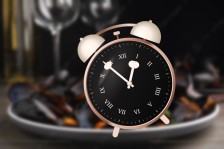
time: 12:54
